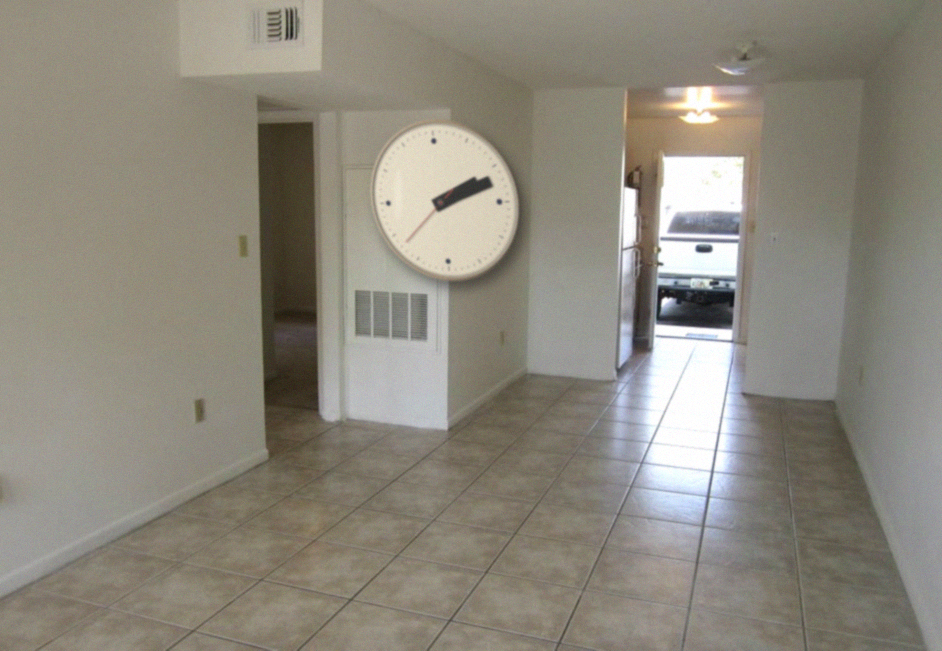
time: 2:11:38
